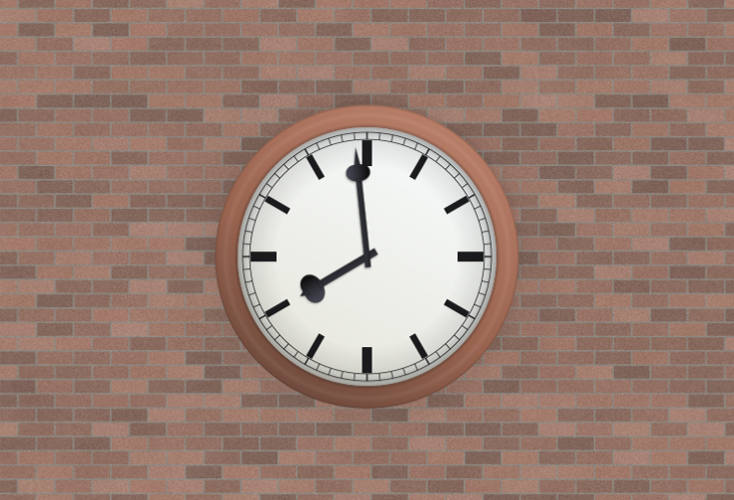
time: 7:59
